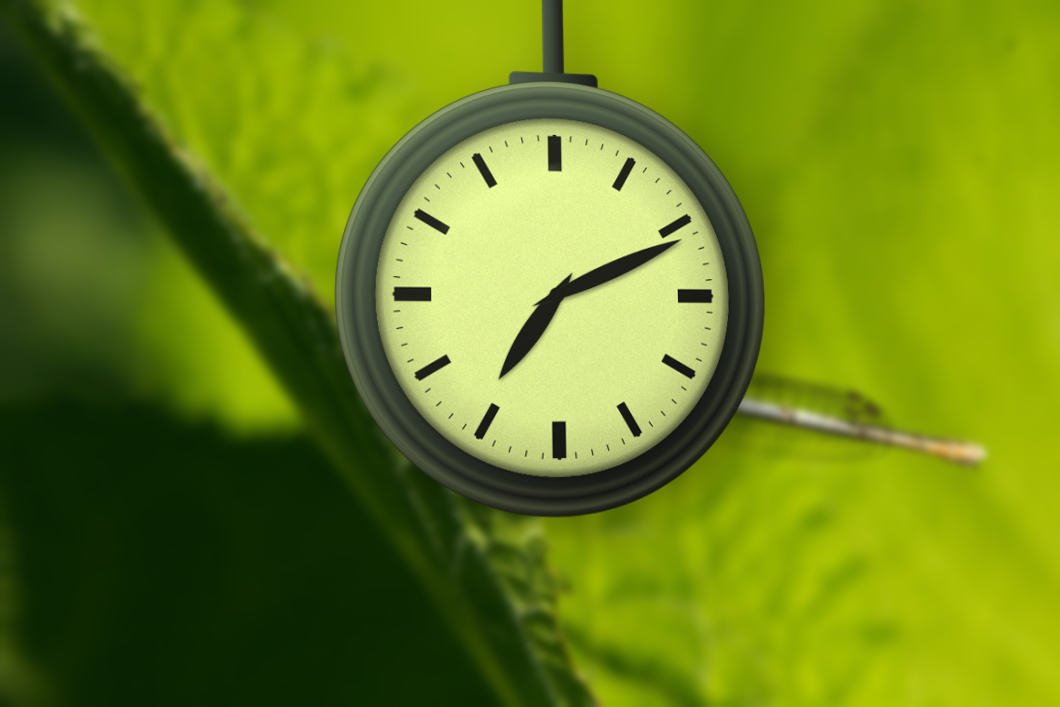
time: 7:11
